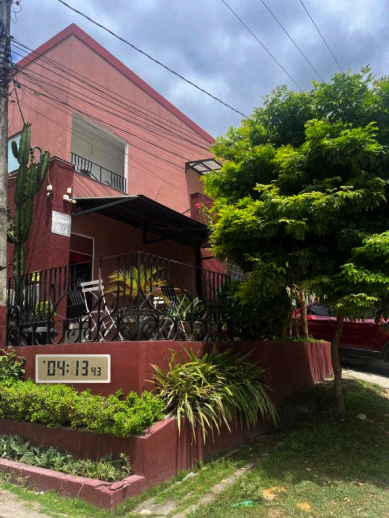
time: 4:13:43
